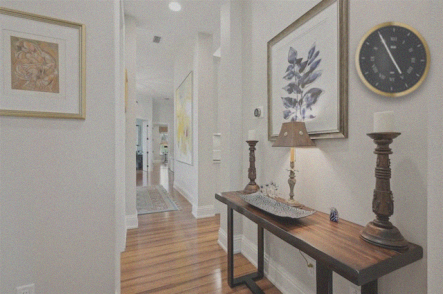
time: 4:55
